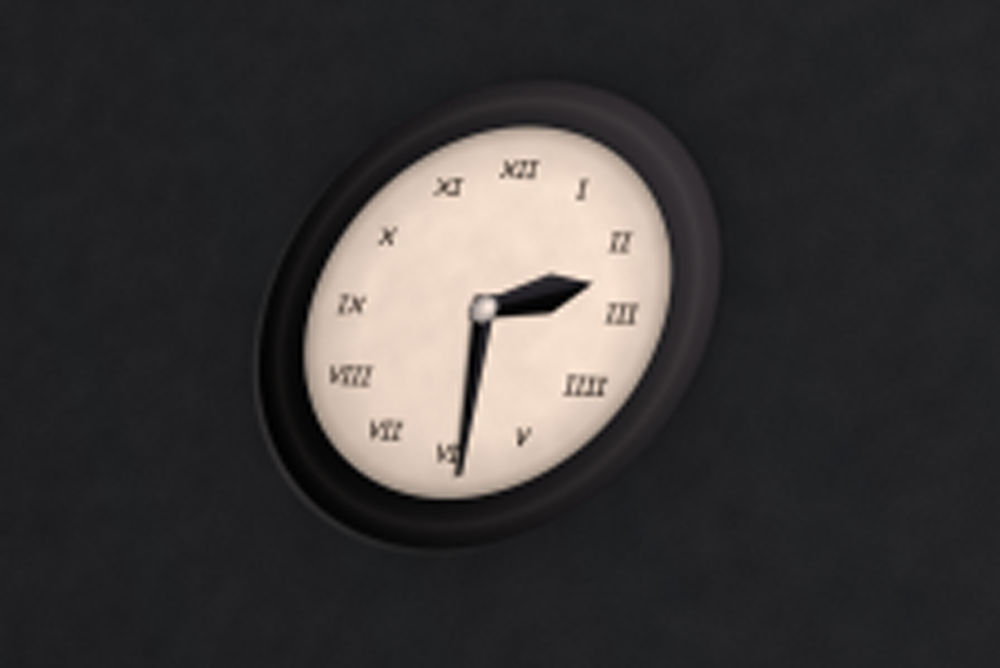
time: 2:29
